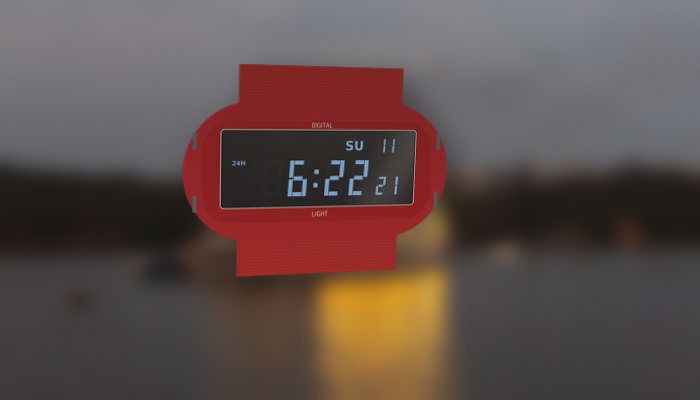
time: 6:22:21
